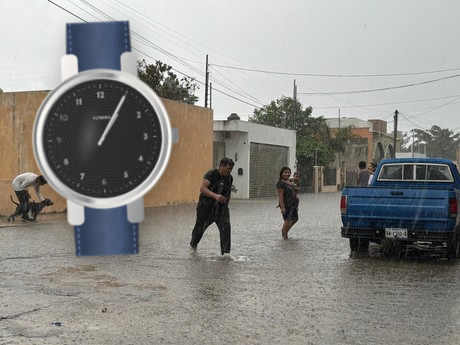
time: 1:05
